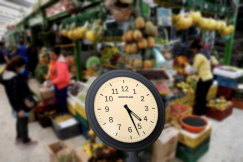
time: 4:27
